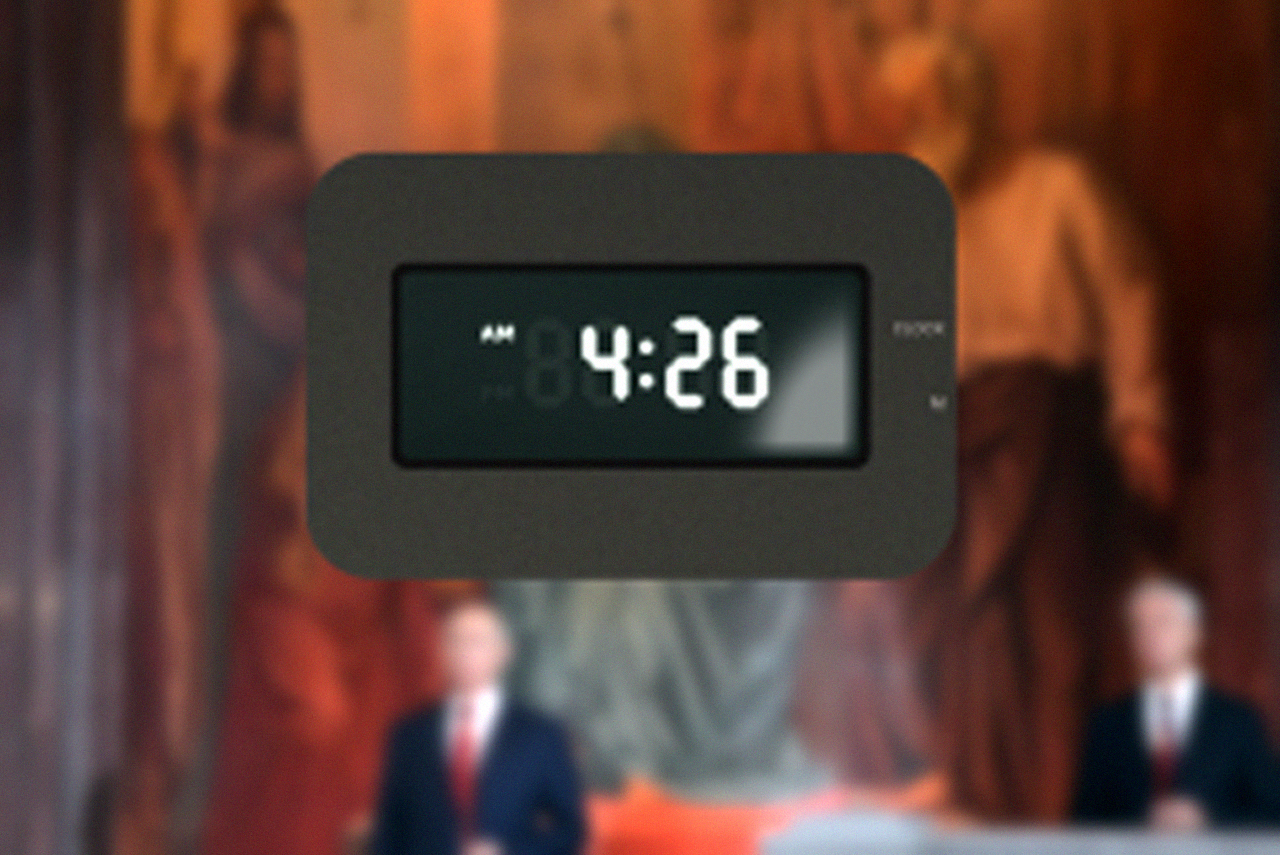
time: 4:26
